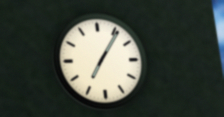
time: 7:06
